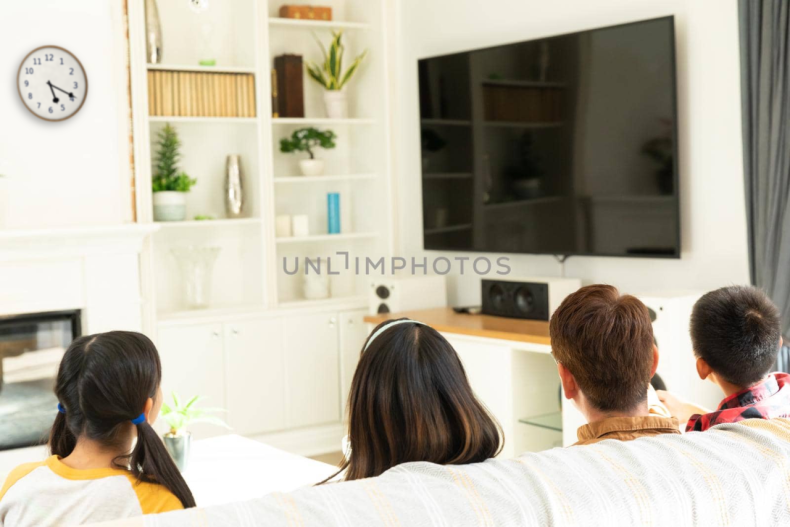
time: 5:19
